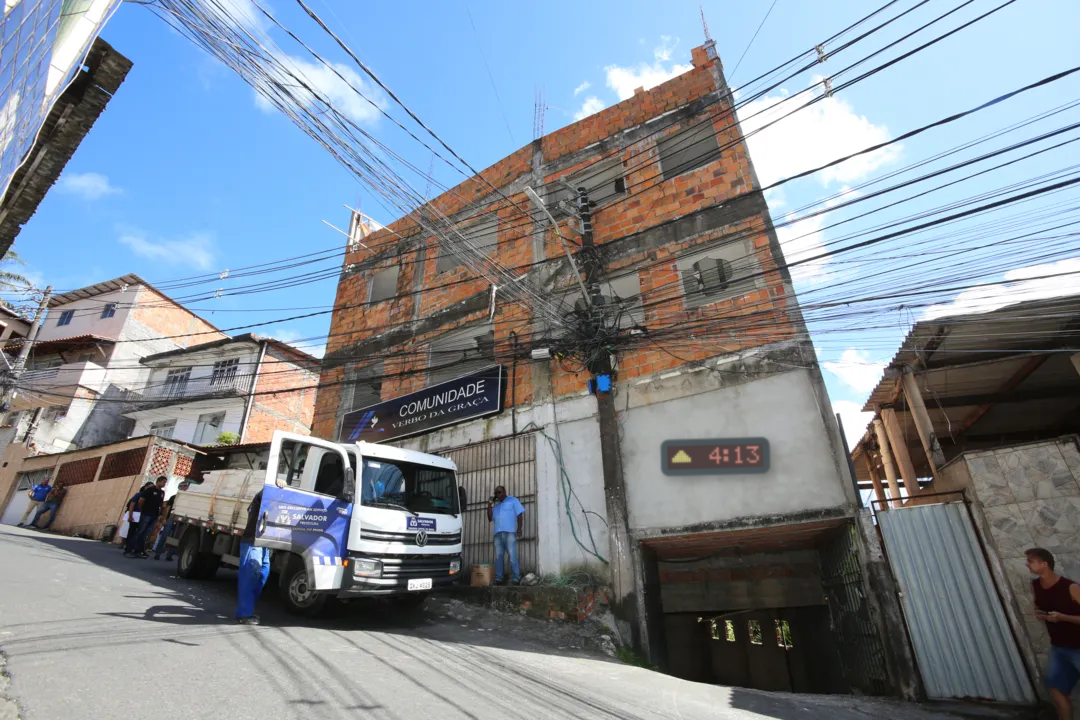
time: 4:13
